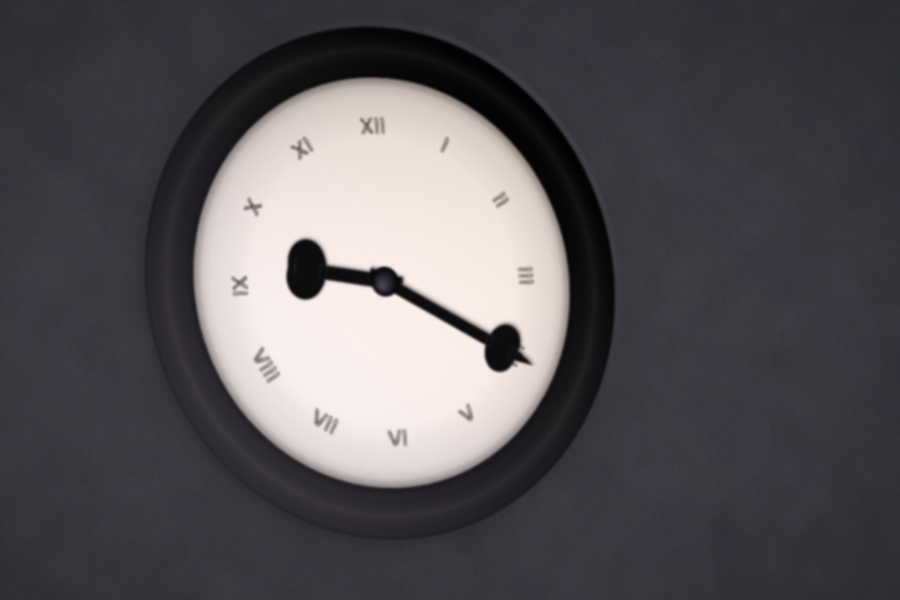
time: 9:20
